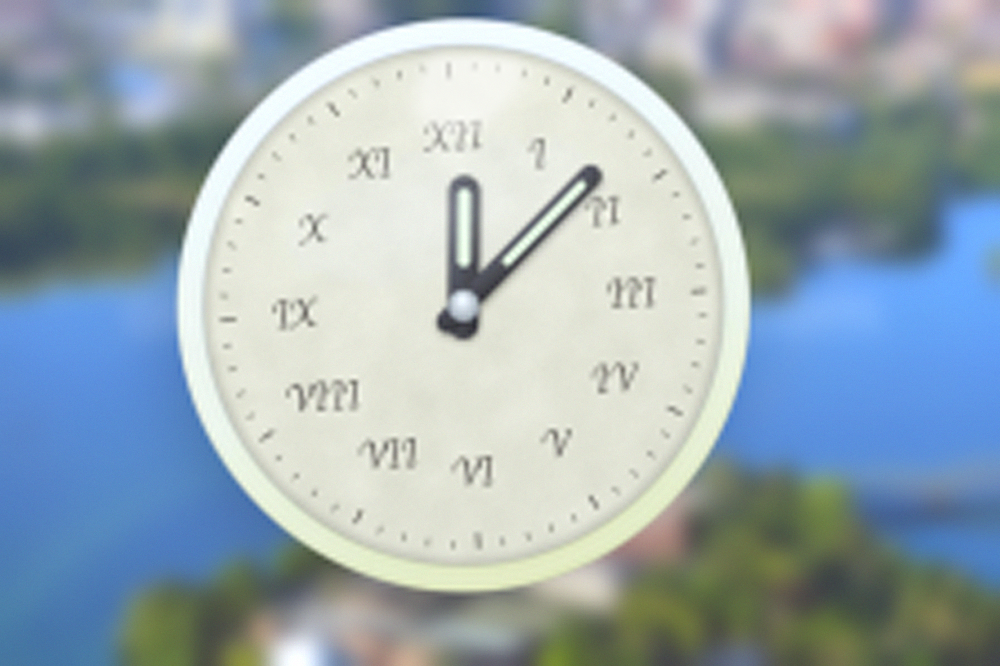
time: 12:08
